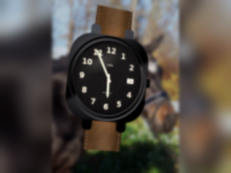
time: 5:55
